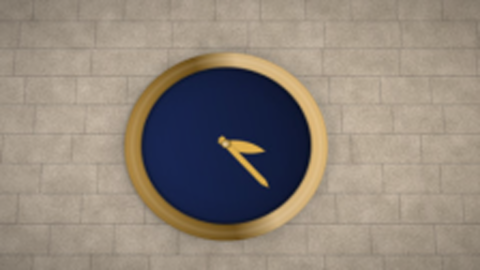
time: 3:23
